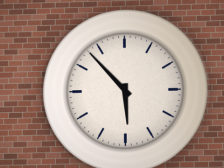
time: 5:53
